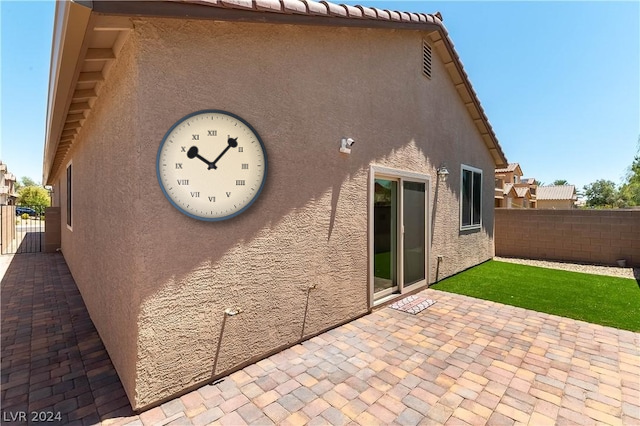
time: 10:07
